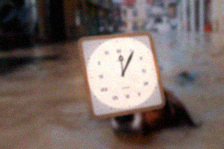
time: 12:06
